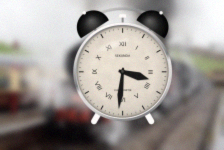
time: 3:31
